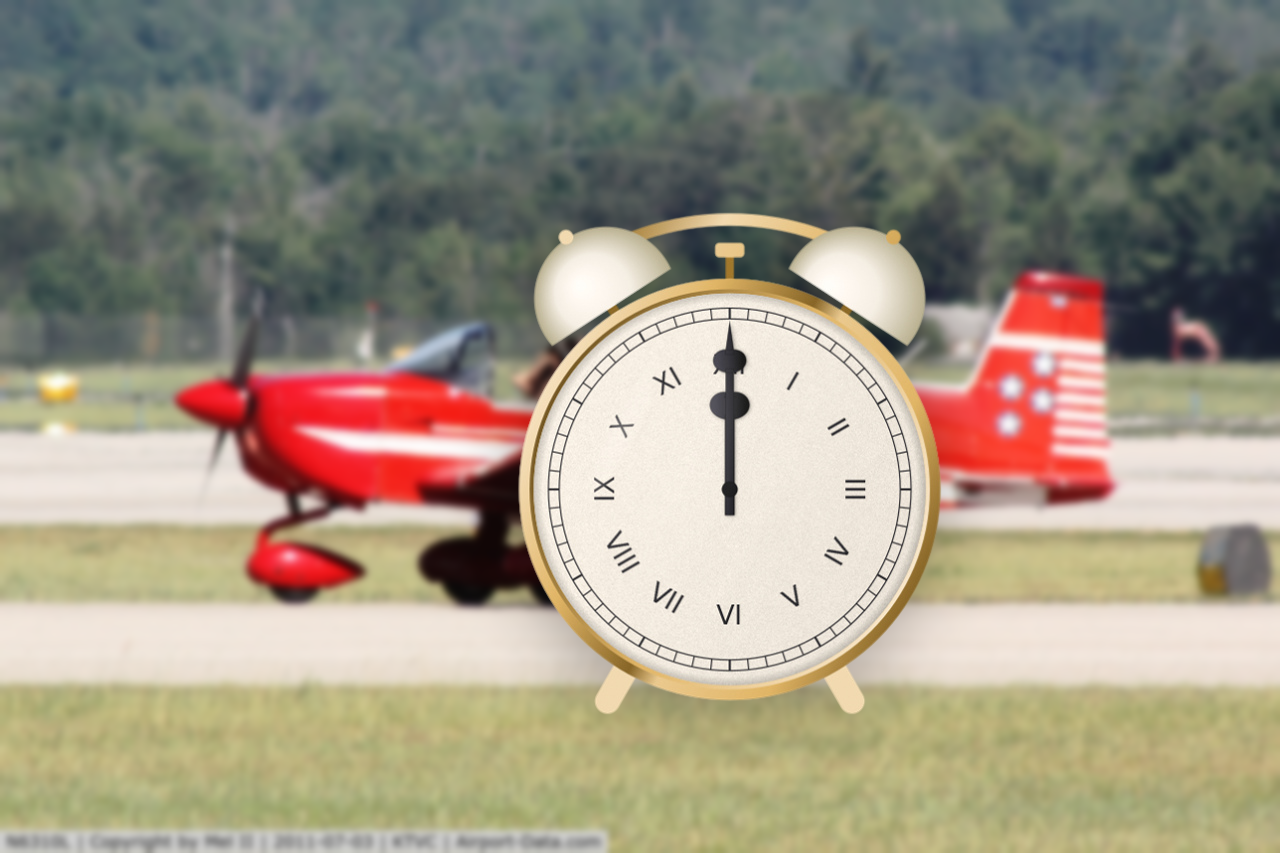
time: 12:00
